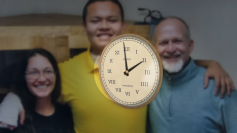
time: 1:59
